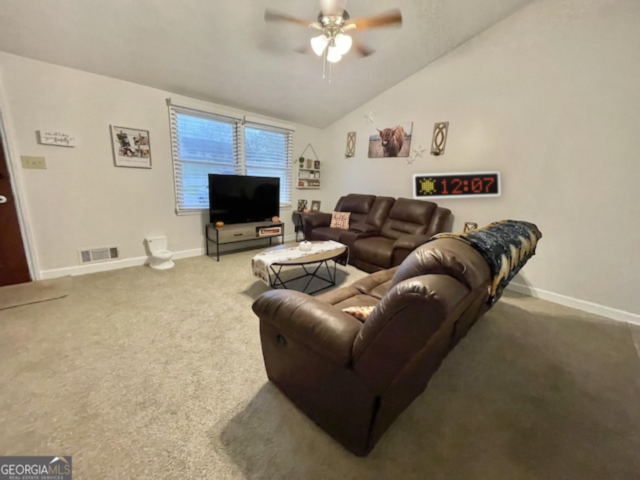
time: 12:07
